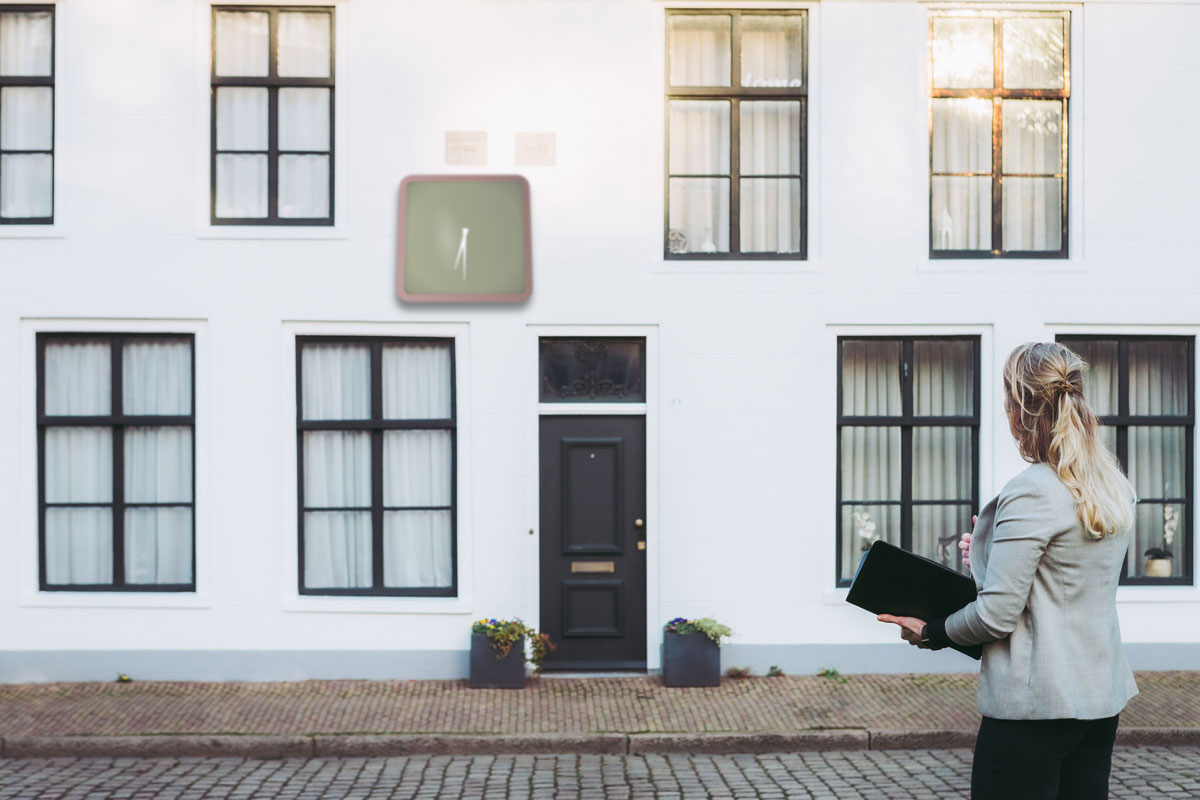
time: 6:30
